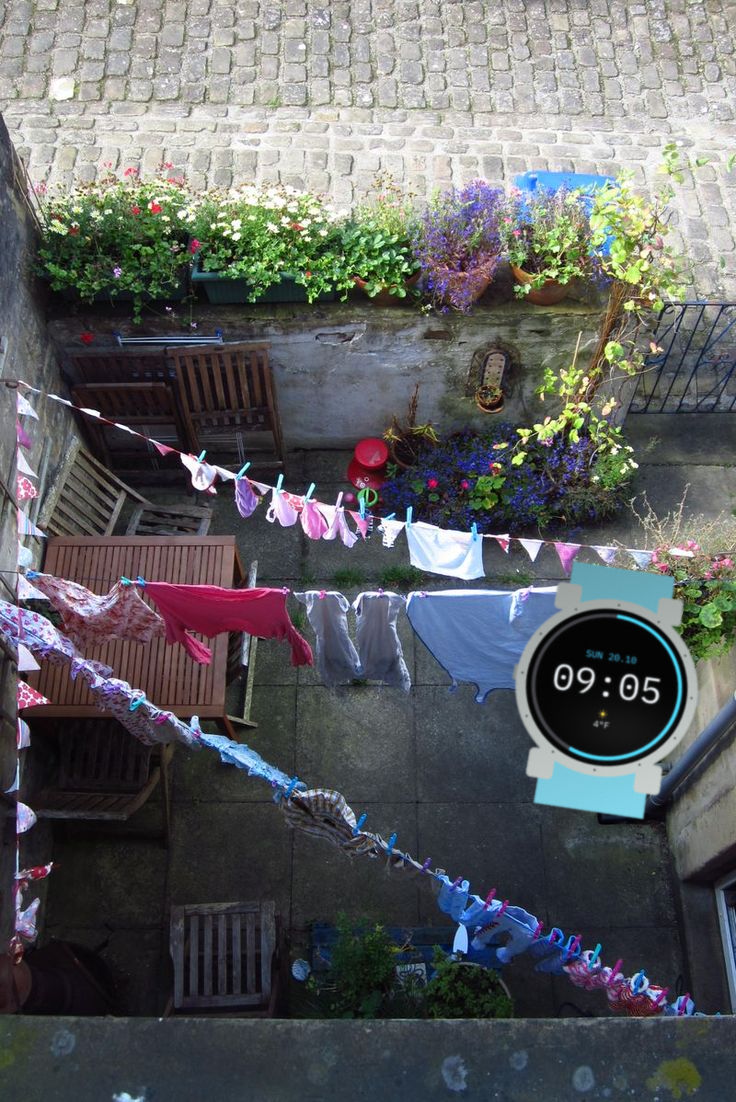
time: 9:05
